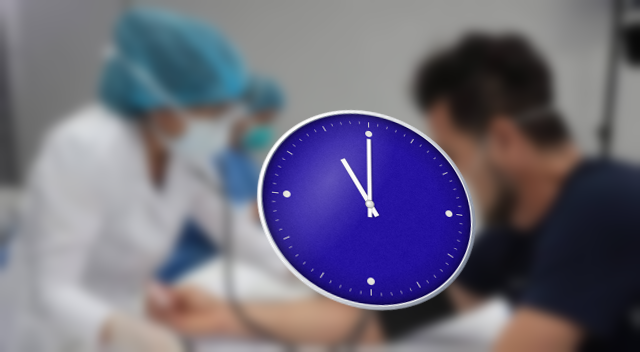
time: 11:00
